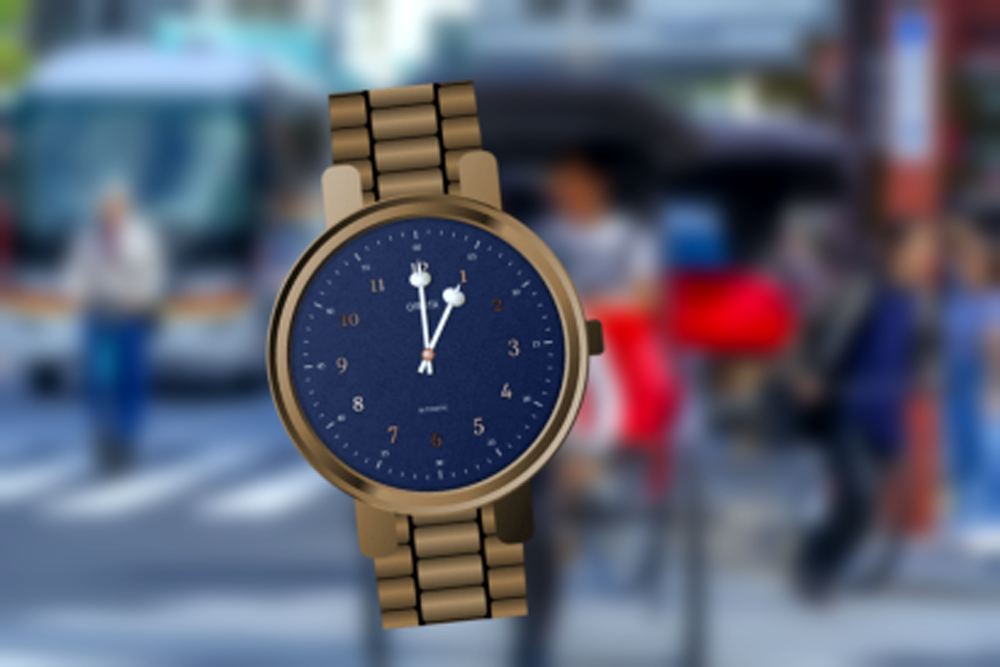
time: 1:00
